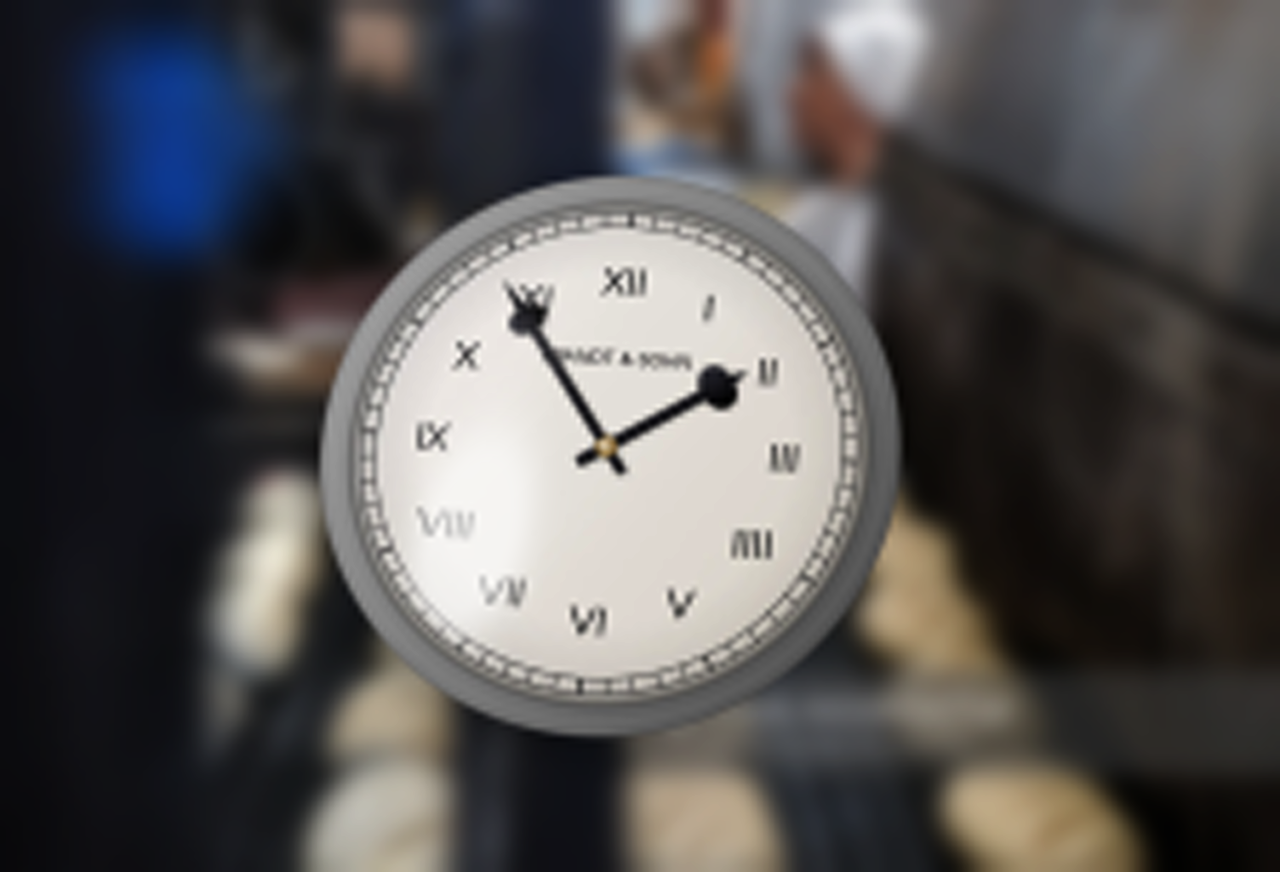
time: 1:54
